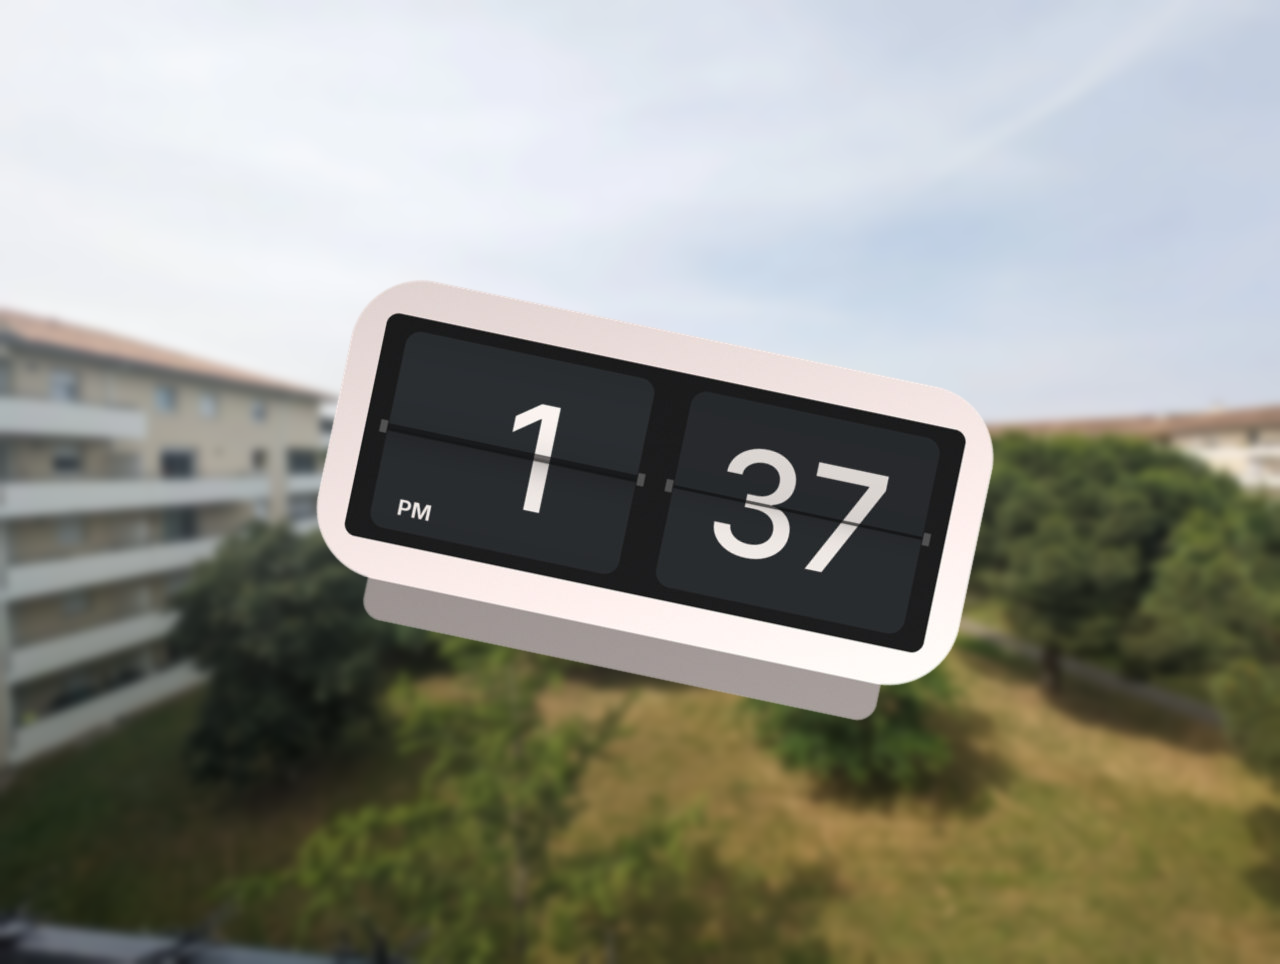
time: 1:37
